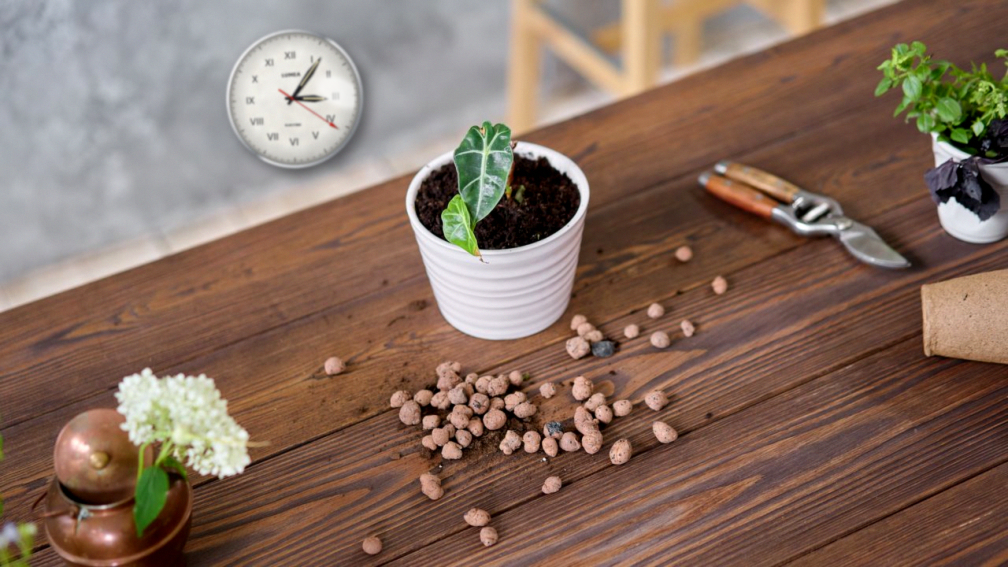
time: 3:06:21
